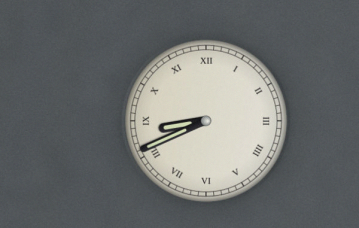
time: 8:41
